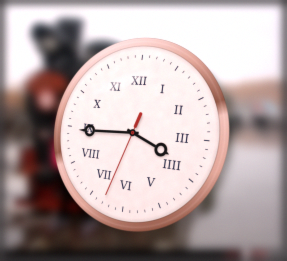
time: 3:44:33
